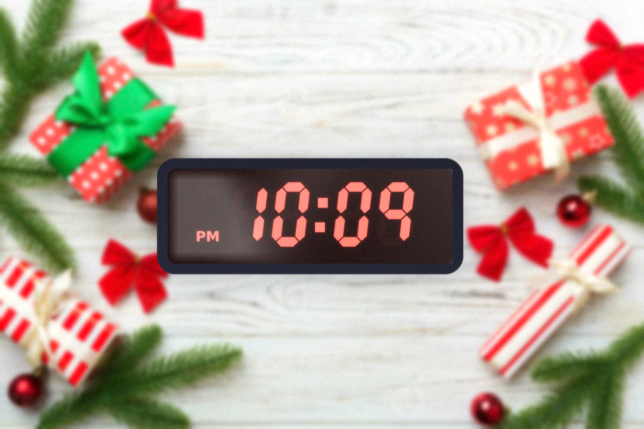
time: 10:09
